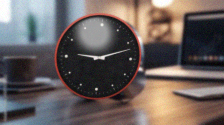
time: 9:12
